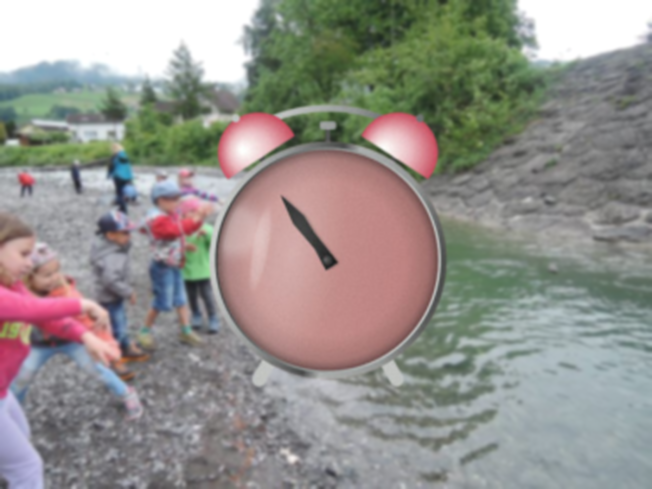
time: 10:54
